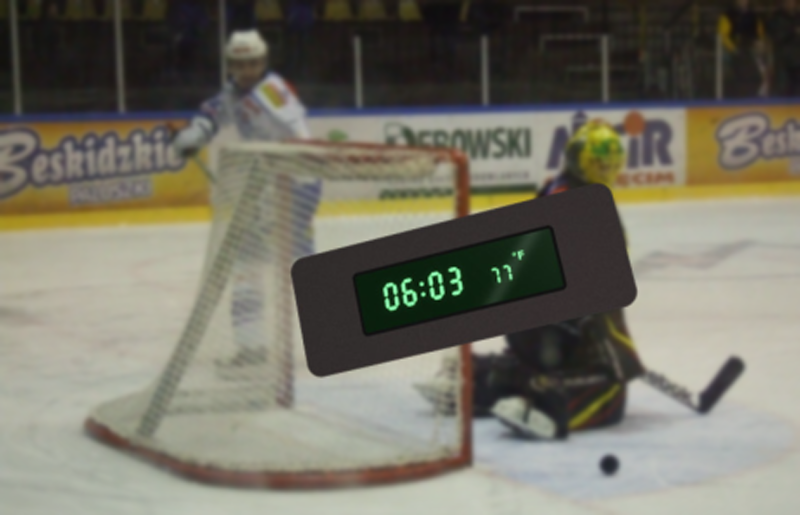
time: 6:03
